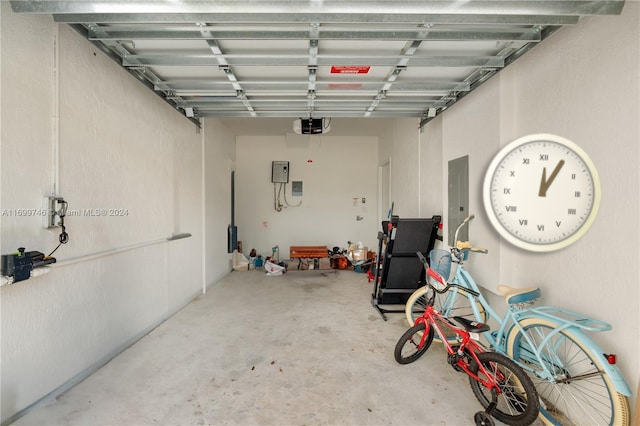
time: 12:05
